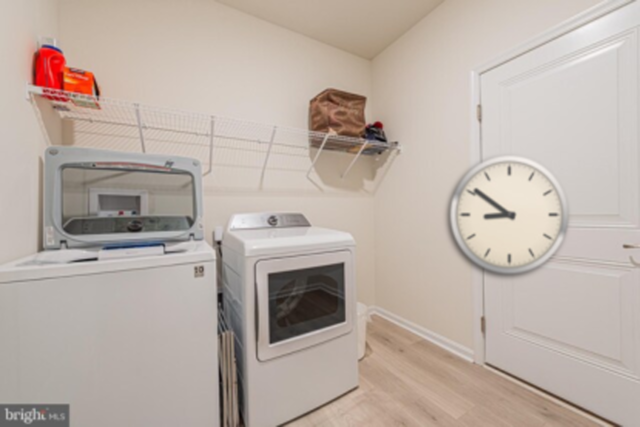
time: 8:51
